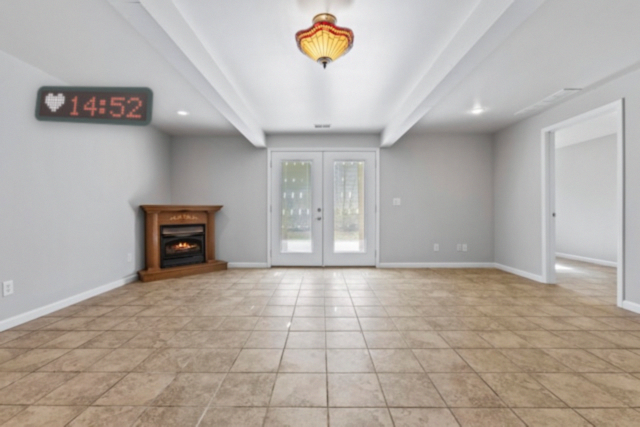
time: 14:52
